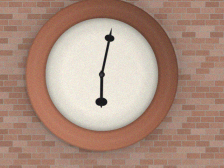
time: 6:02
